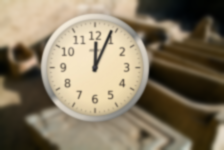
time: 12:04
